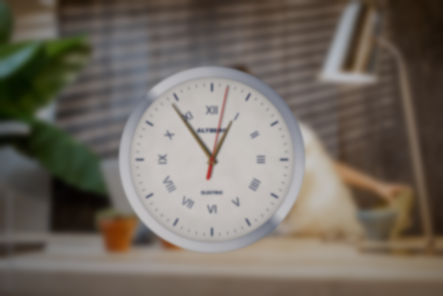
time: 12:54:02
